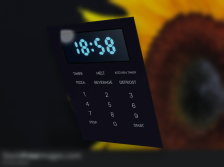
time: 18:58
